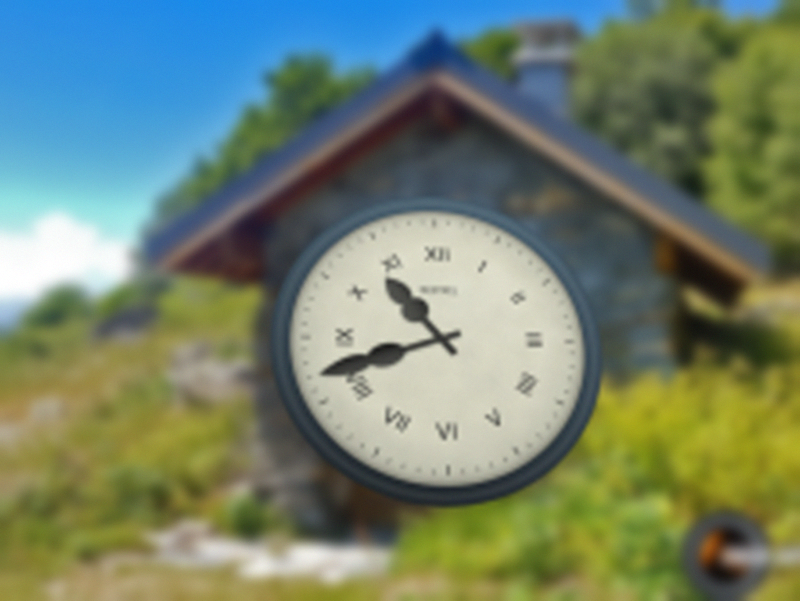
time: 10:42
